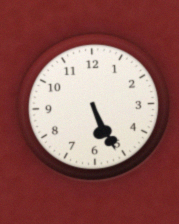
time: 5:26
